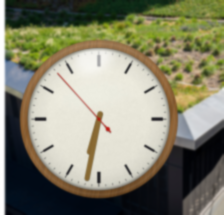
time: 6:31:53
